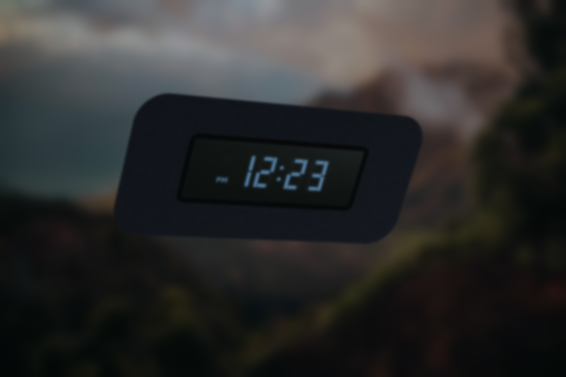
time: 12:23
